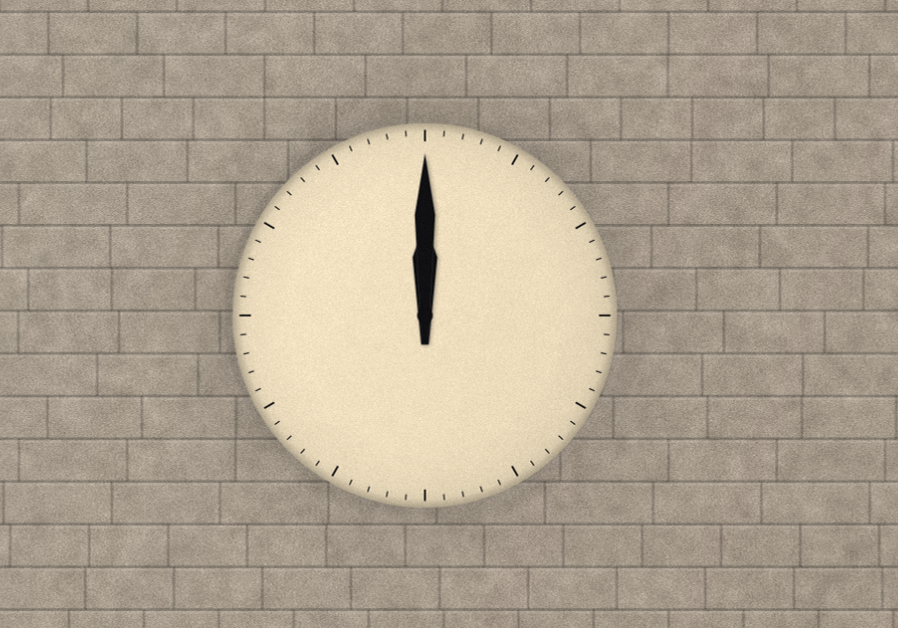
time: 12:00
